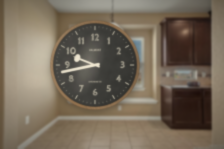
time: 9:43
